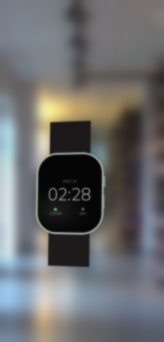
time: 2:28
